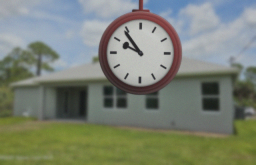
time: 9:54
